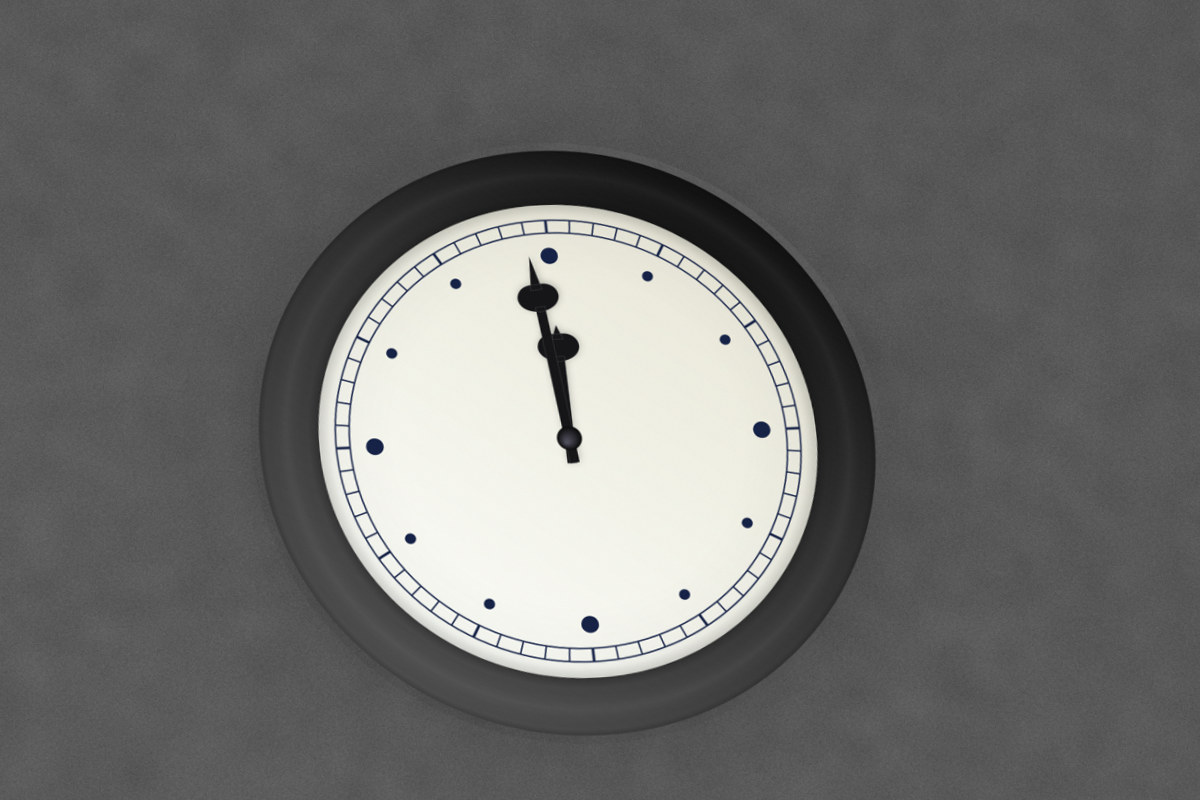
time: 11:59
